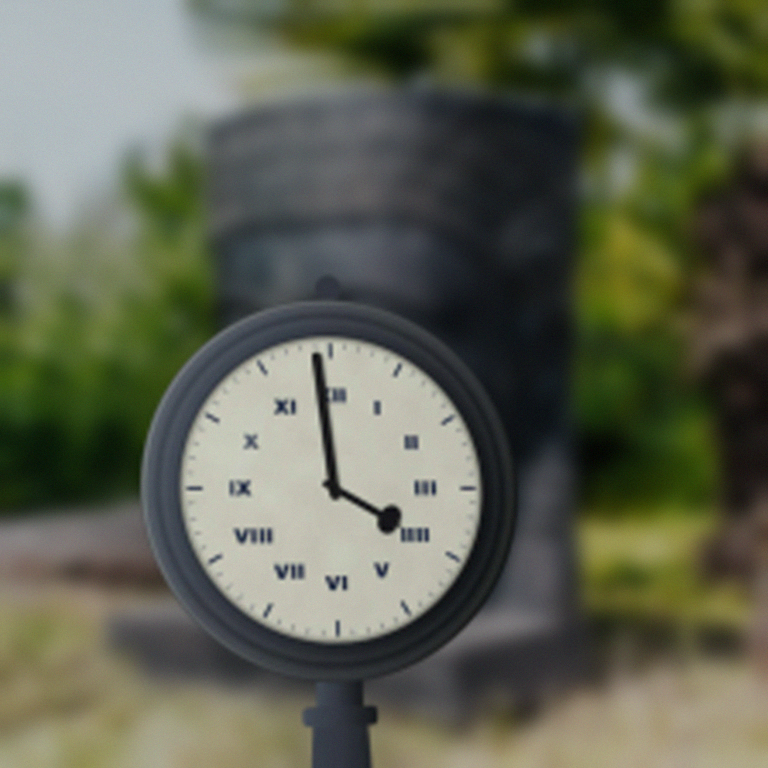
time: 3:59
